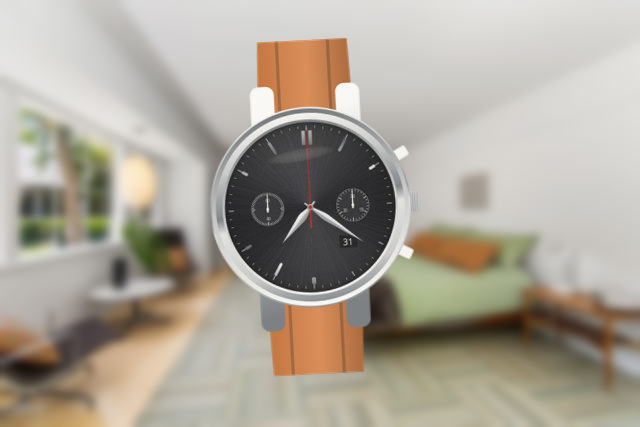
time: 7:21
